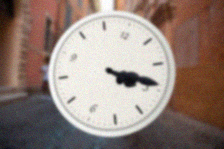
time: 3:14
